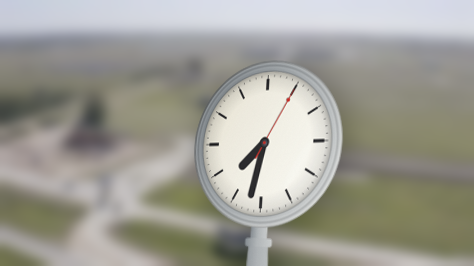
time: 7:32:05
